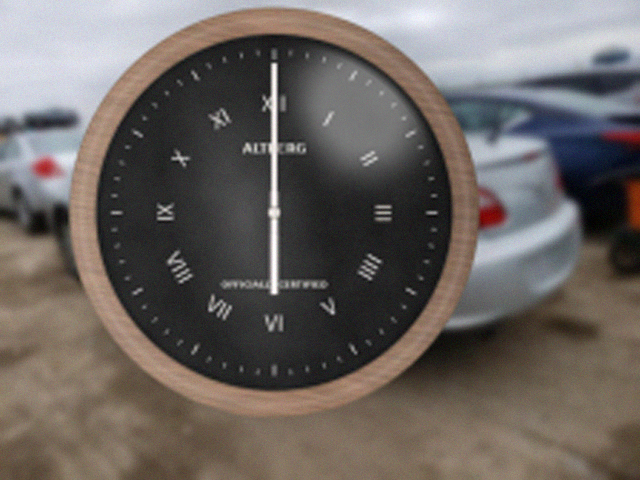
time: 6:00
